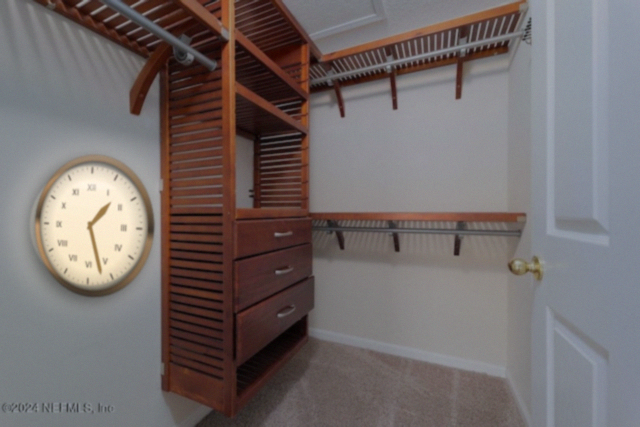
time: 1:27
